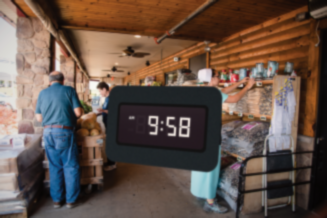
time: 9:58
